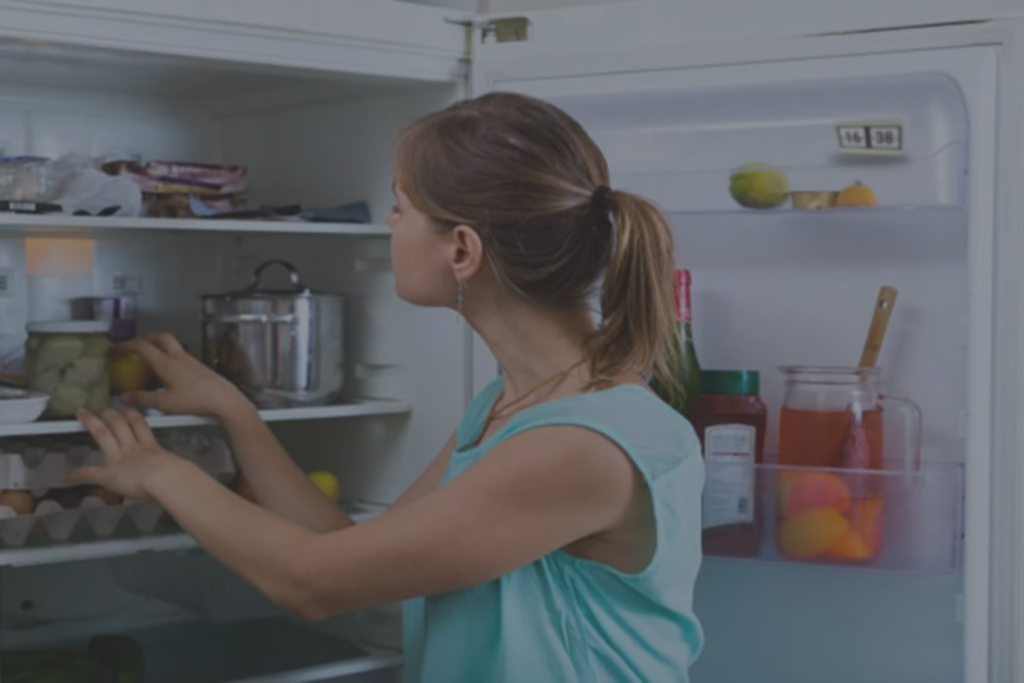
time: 16:38
